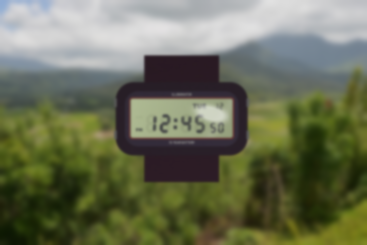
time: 12:45
